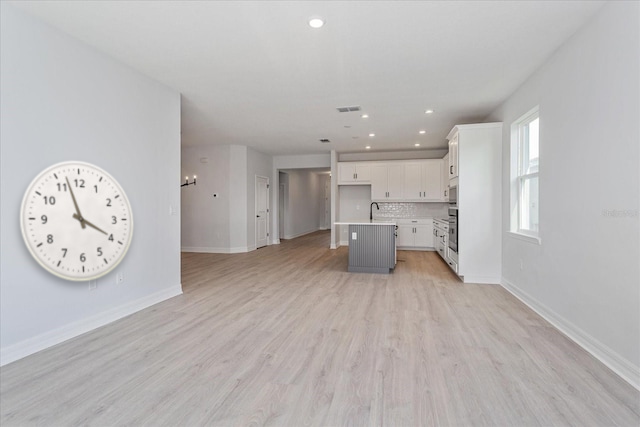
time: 3:57
